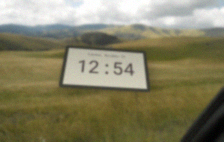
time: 12:54
